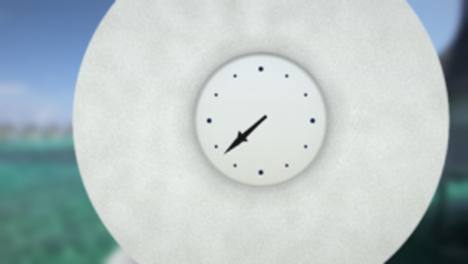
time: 7:38
